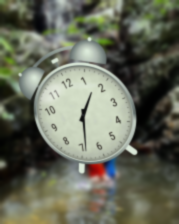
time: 1:34
